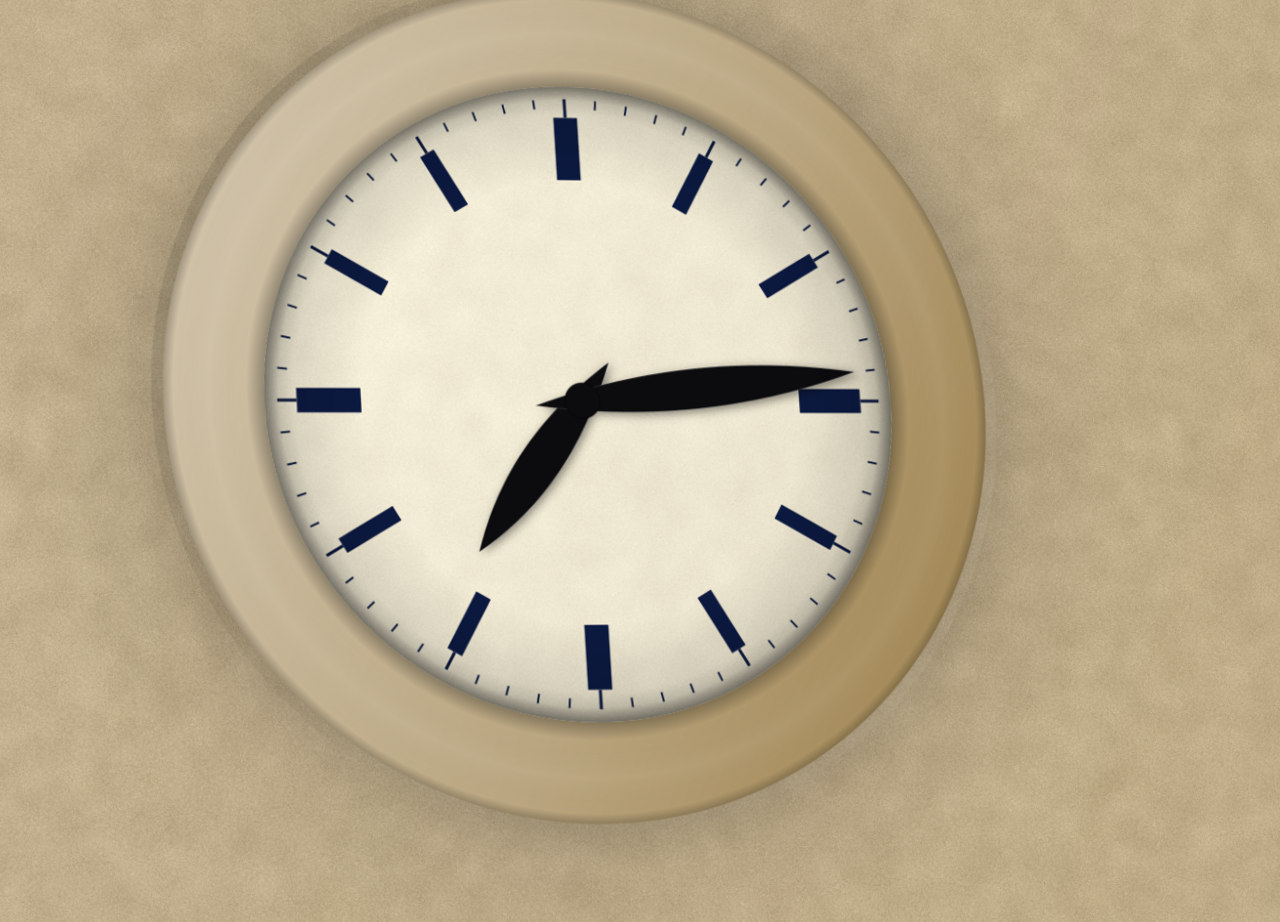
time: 7:14
